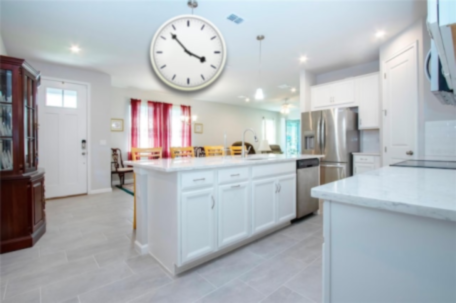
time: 3:53
